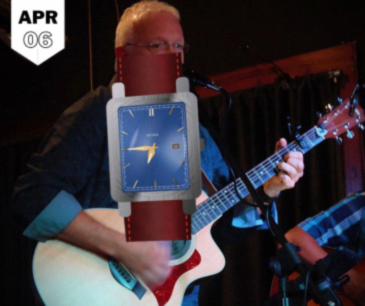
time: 6:45
